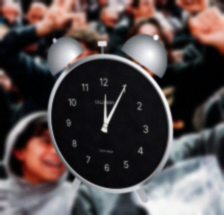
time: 12:05
